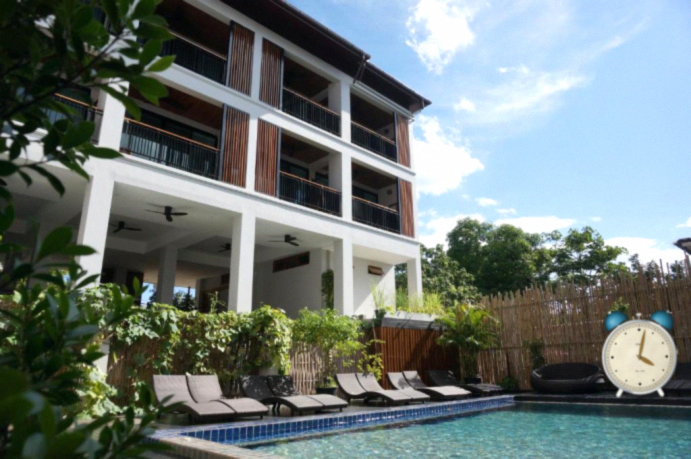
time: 4:02
